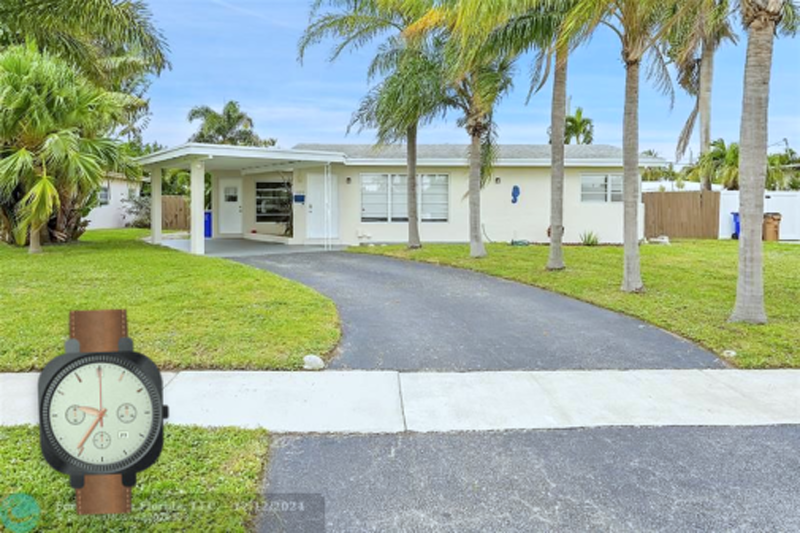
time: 9:36
